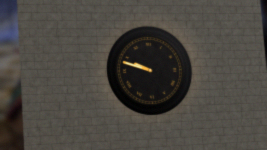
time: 9:48
